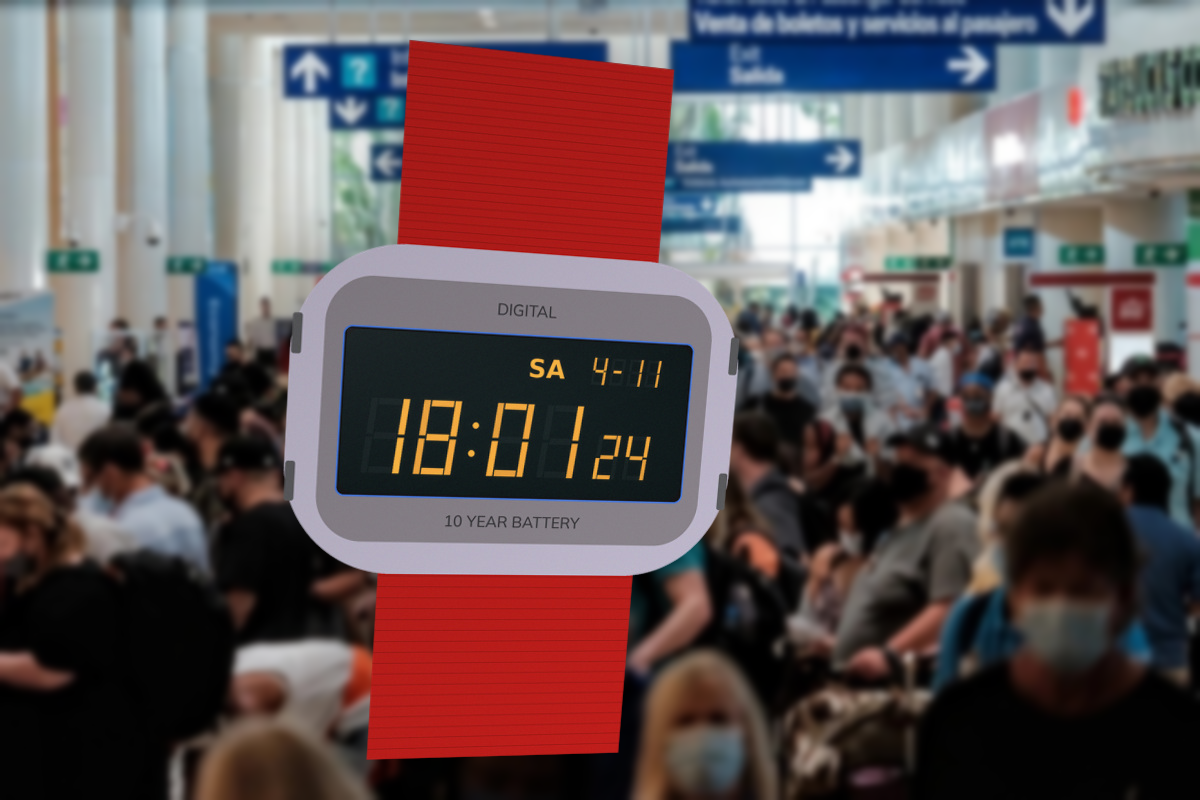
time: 18:01:24
